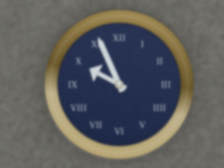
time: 9:56
